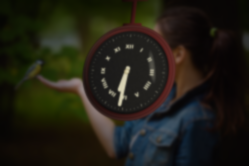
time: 6:31
